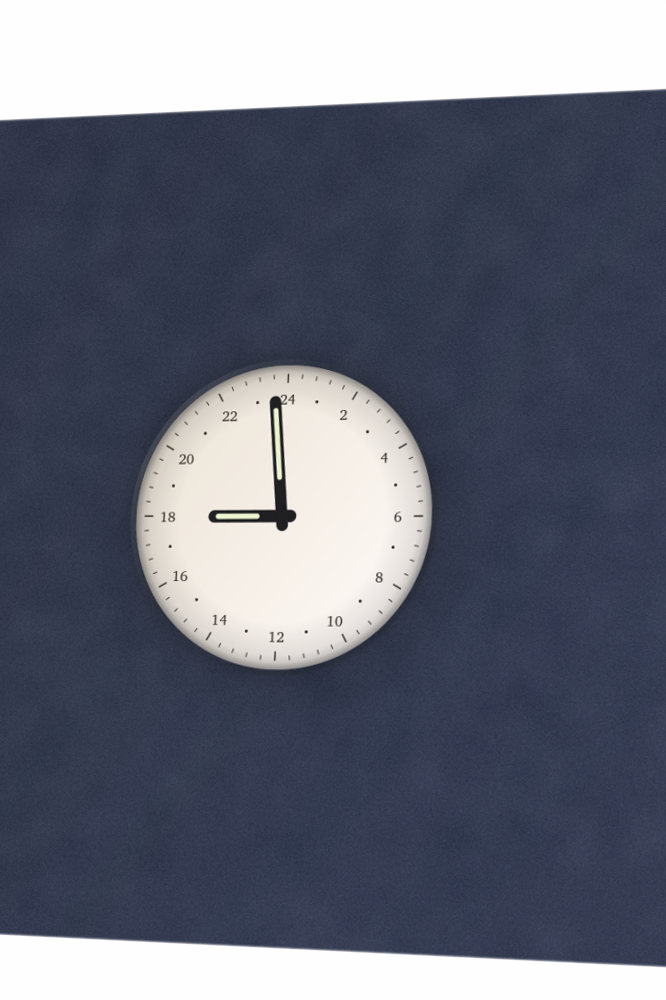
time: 17:59
